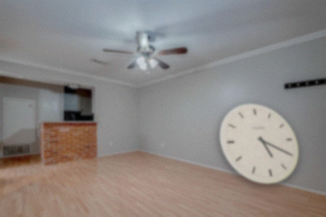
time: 5:20
